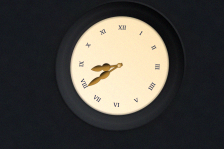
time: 8:39
